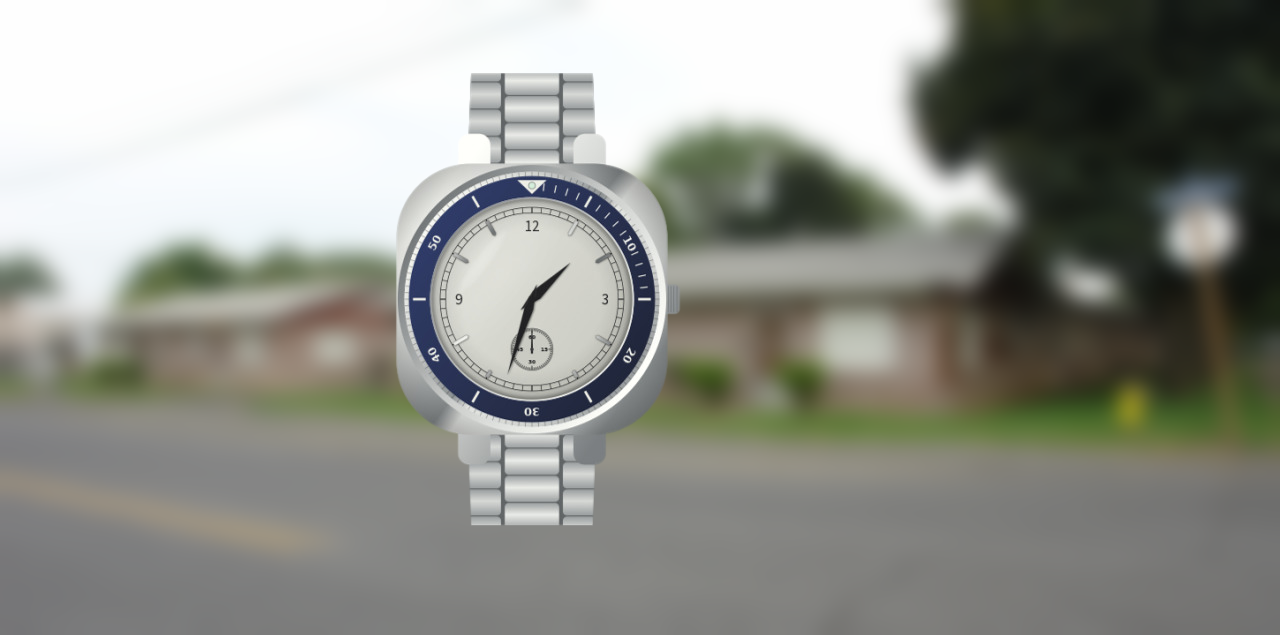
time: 1:33
